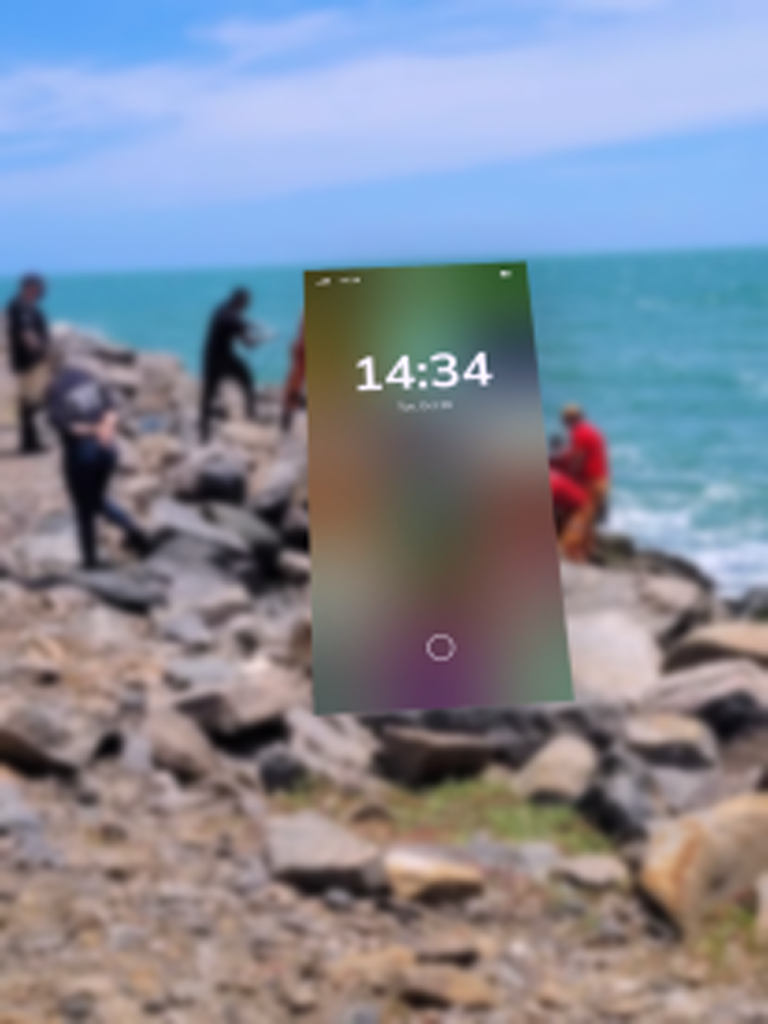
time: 14:34
